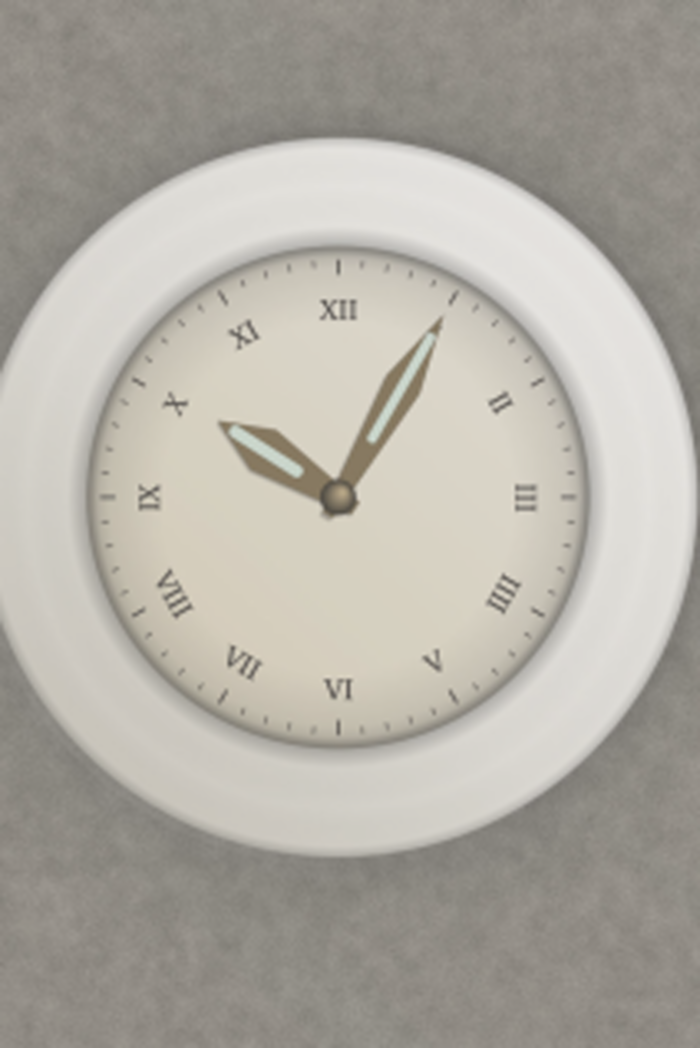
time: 10:05
